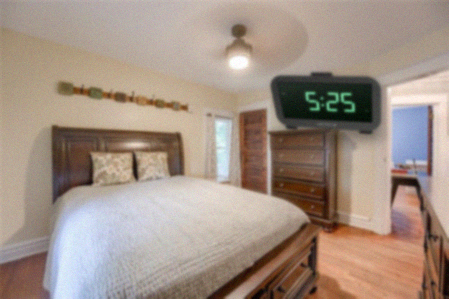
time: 5:25
